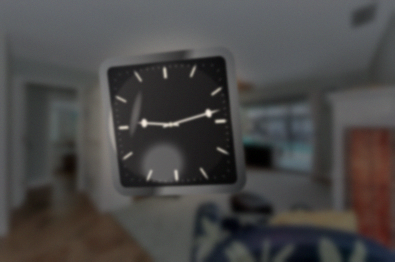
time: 9:13
